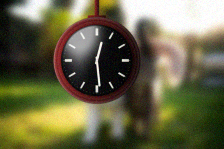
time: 12:29
